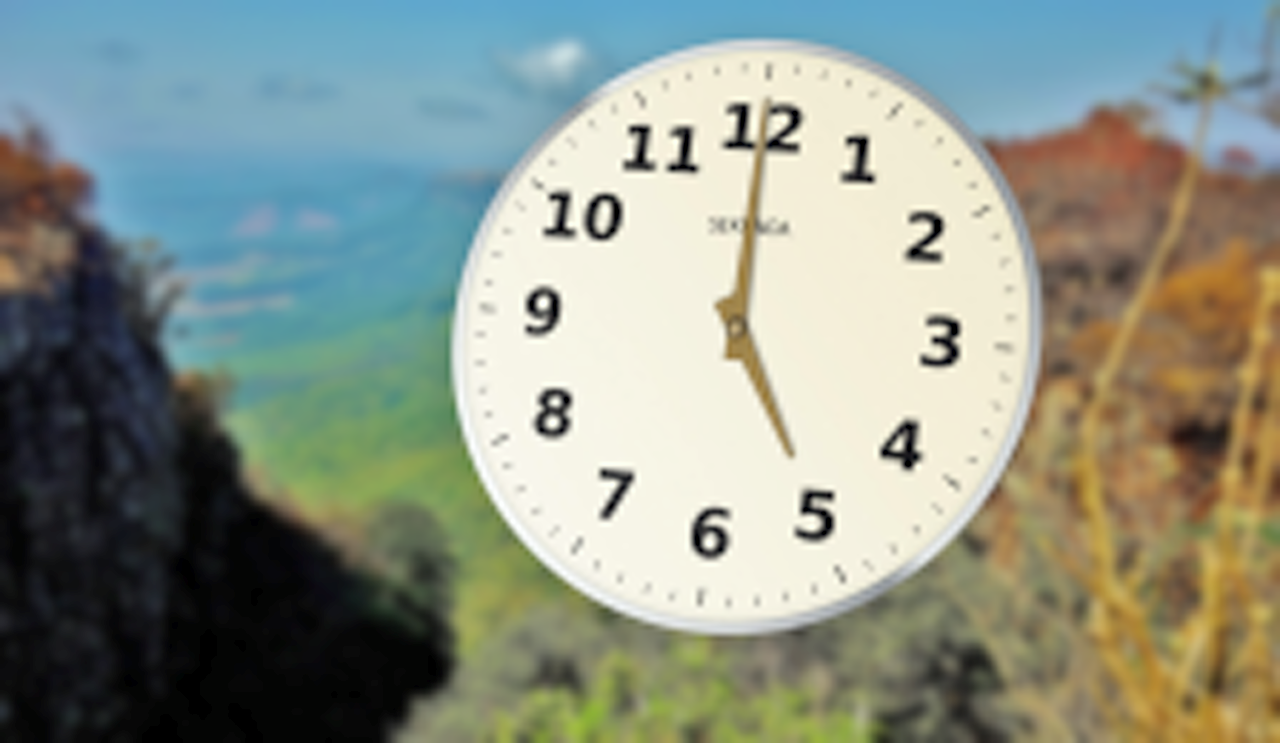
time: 5:00
